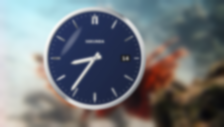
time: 8:36
